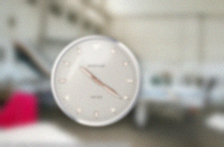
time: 10:21
